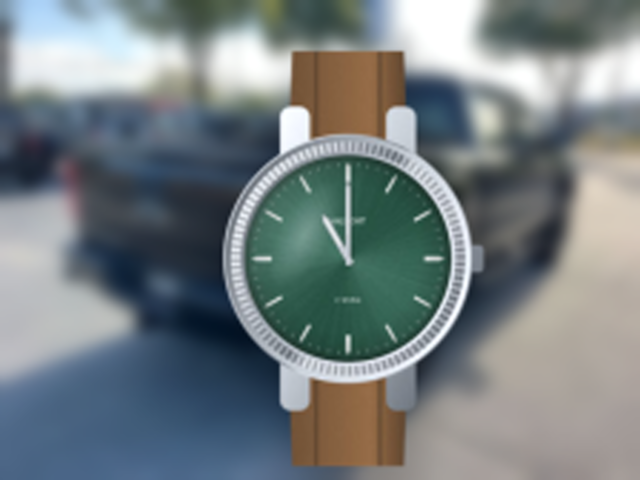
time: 11:00
